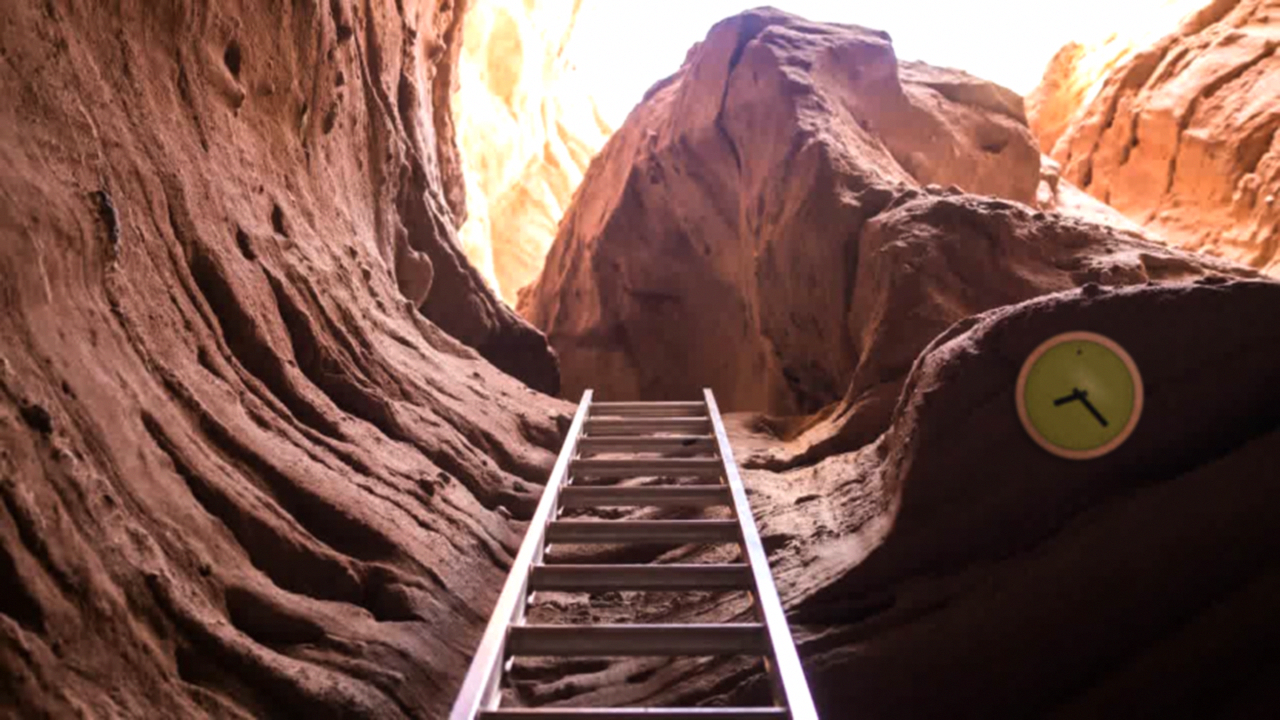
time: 8:23
